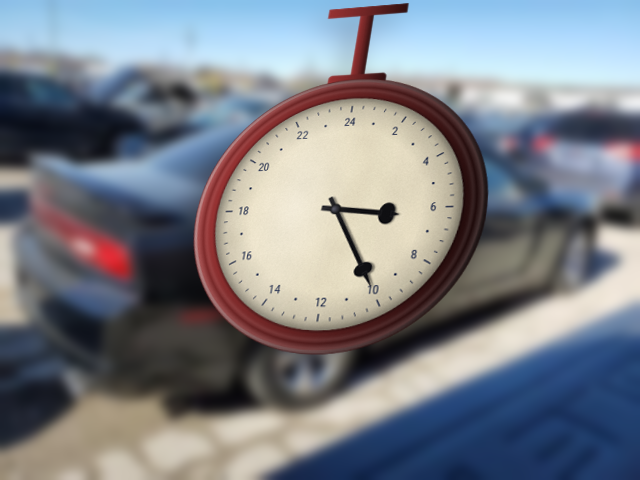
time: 6:25
